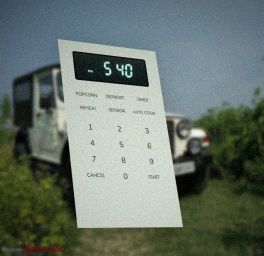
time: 5:40
